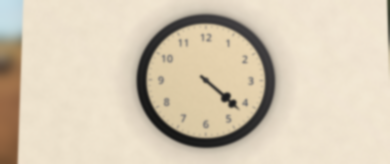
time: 4:22
